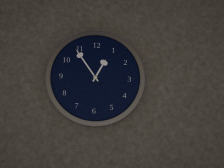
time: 12:54
